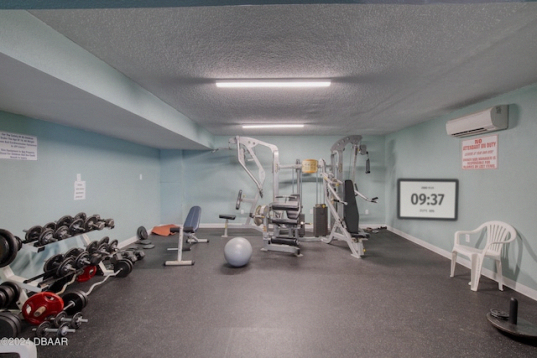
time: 9:37
